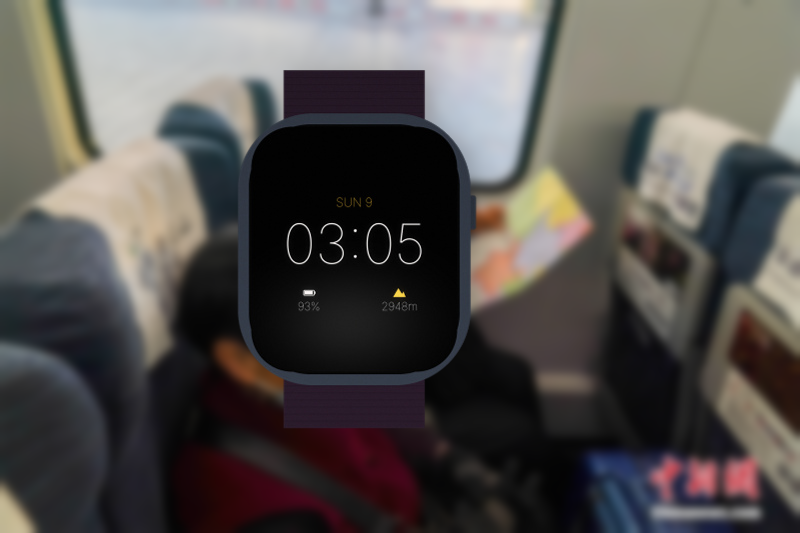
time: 3:05
